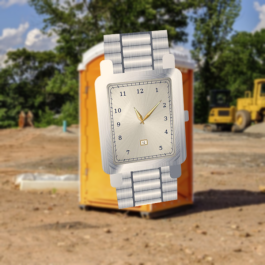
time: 11:08
